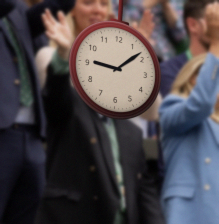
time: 9:08
